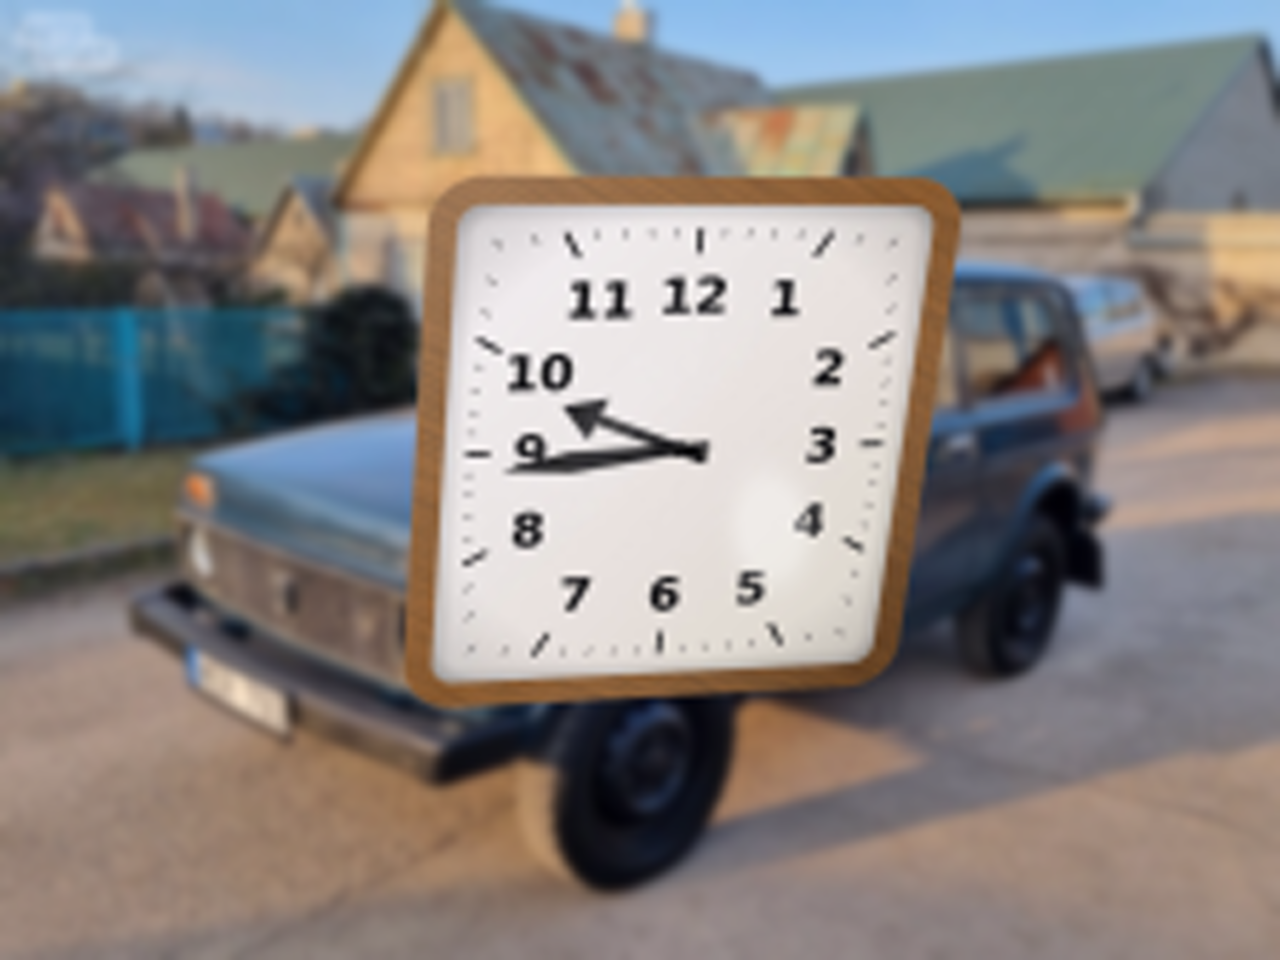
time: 9:44
